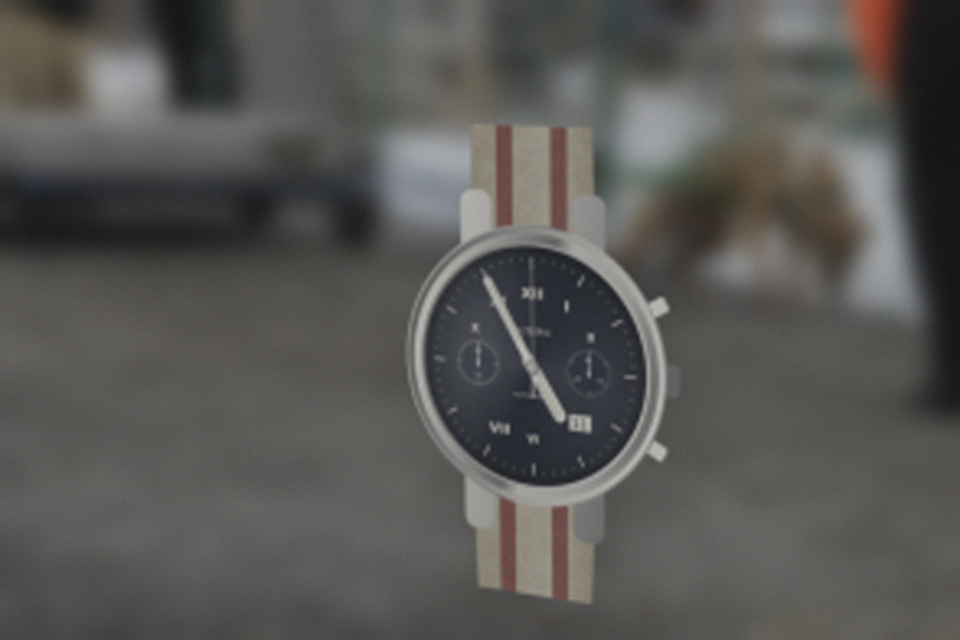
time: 4:55
